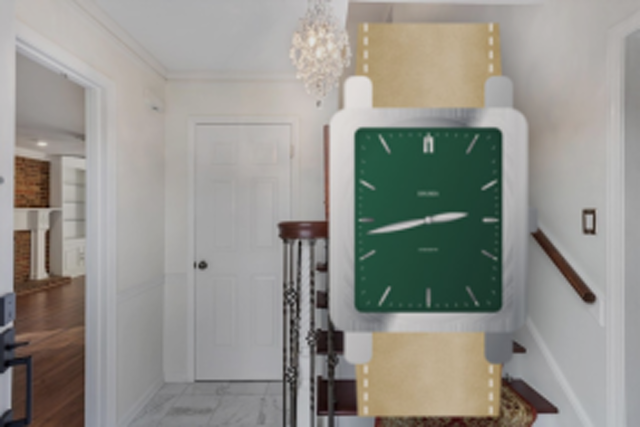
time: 2:43
